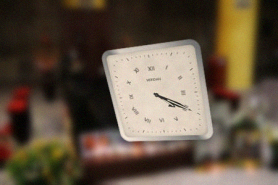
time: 4:20
